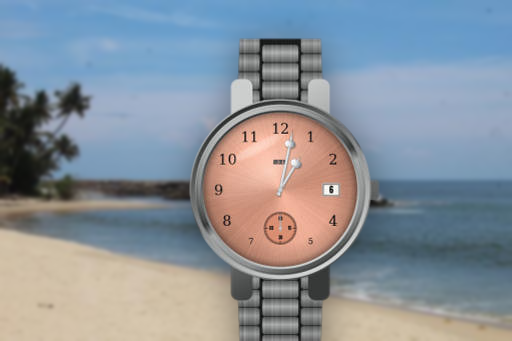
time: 1:02
